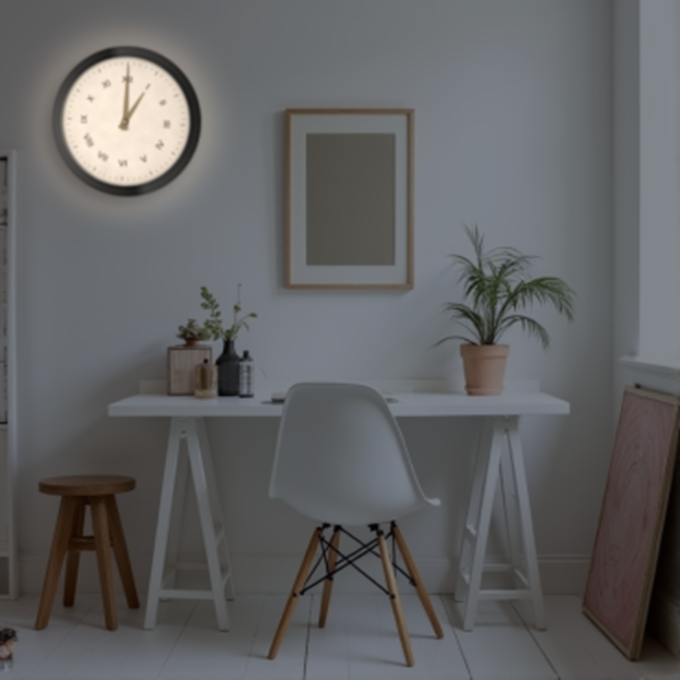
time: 1:00
